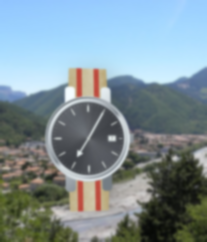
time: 7:05
